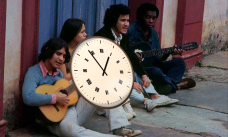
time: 12:54
